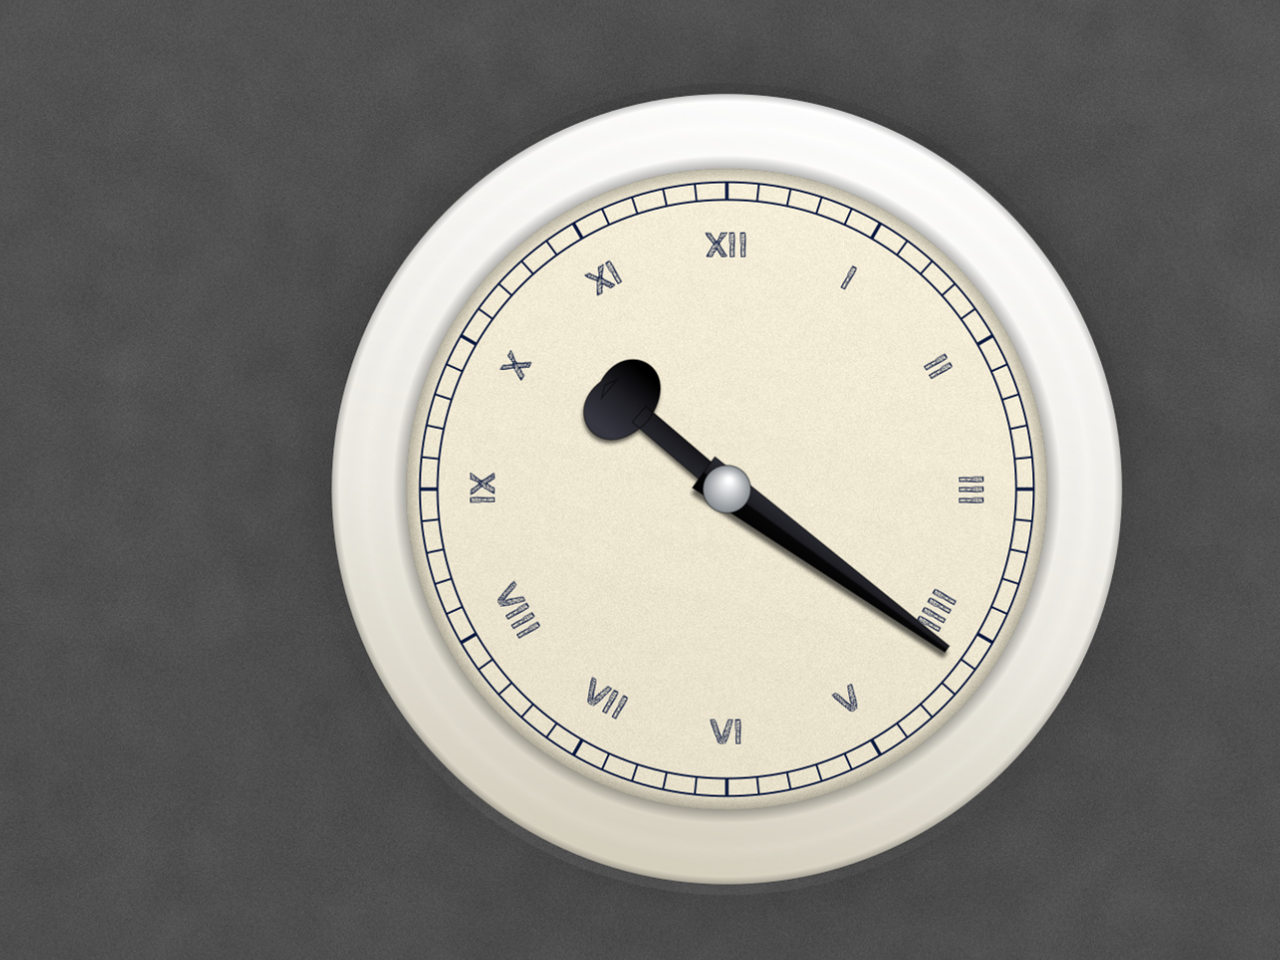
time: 10:21
